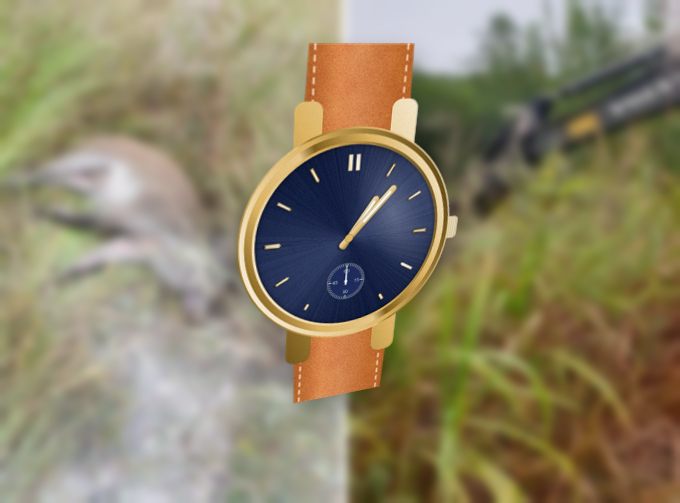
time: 1:07
